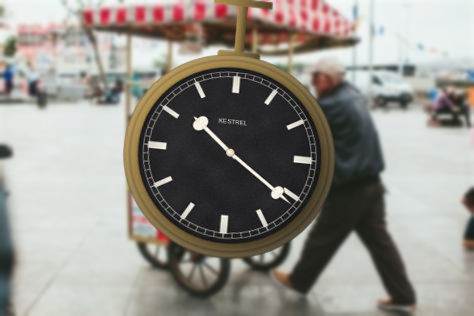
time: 10:21
